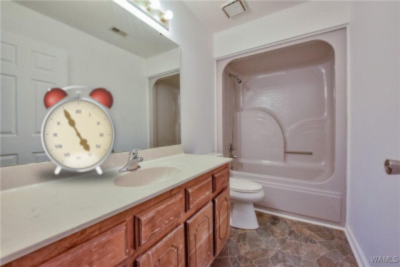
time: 4:55
